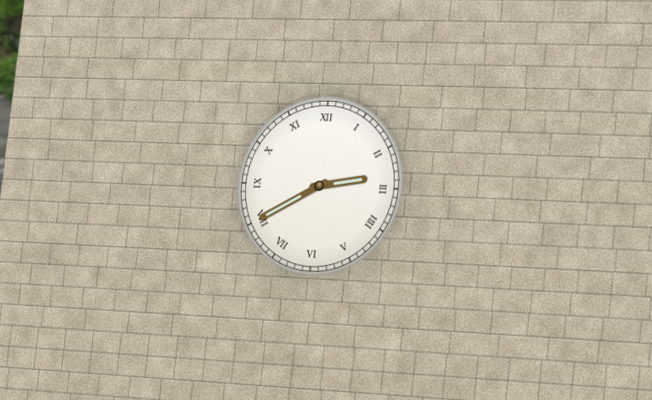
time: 2:40
